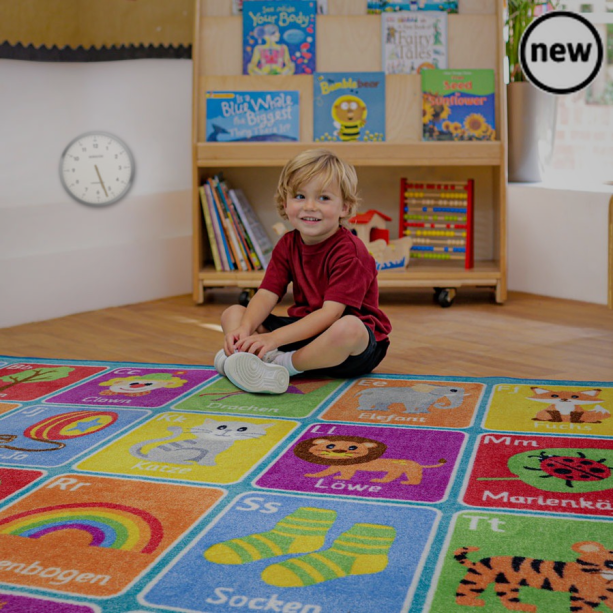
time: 5:27
